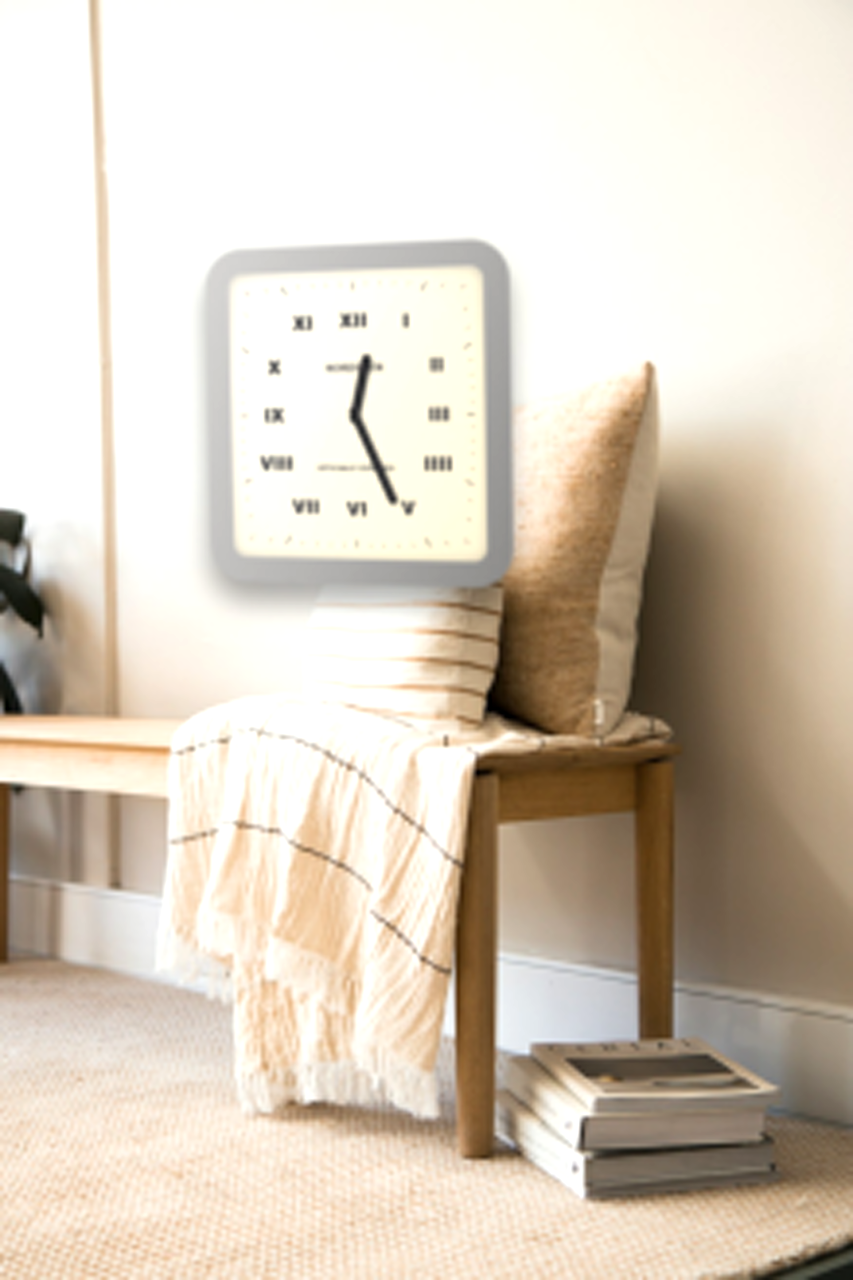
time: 12:26
